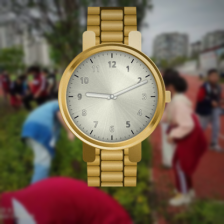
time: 9:11
